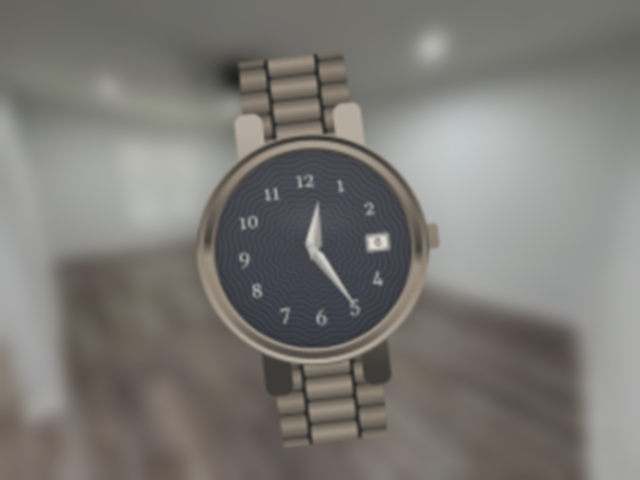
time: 12:25
